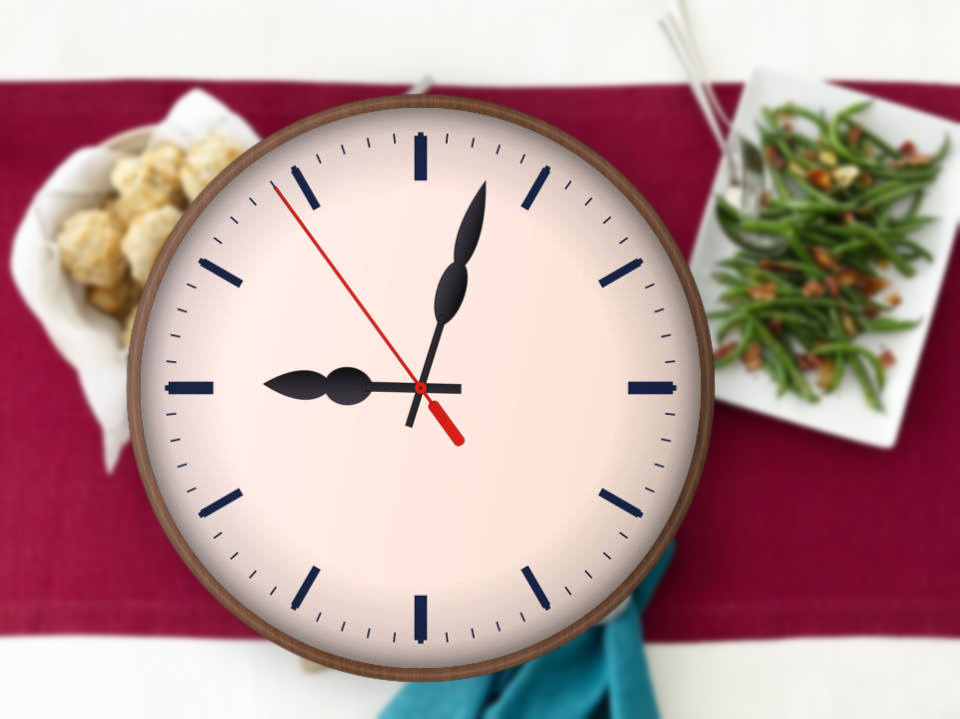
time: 9:02:54
